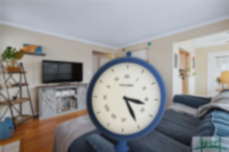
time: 3:25
